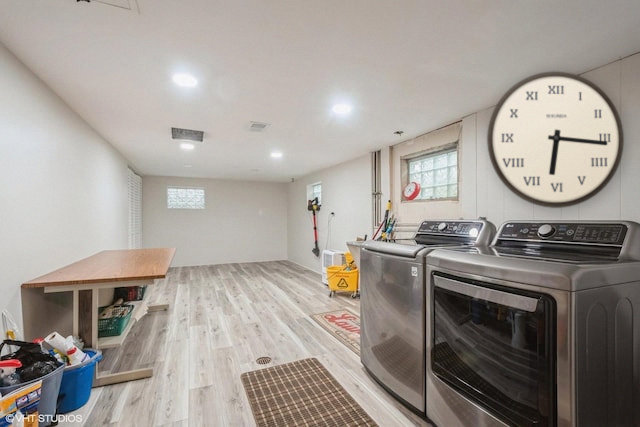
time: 6:16
